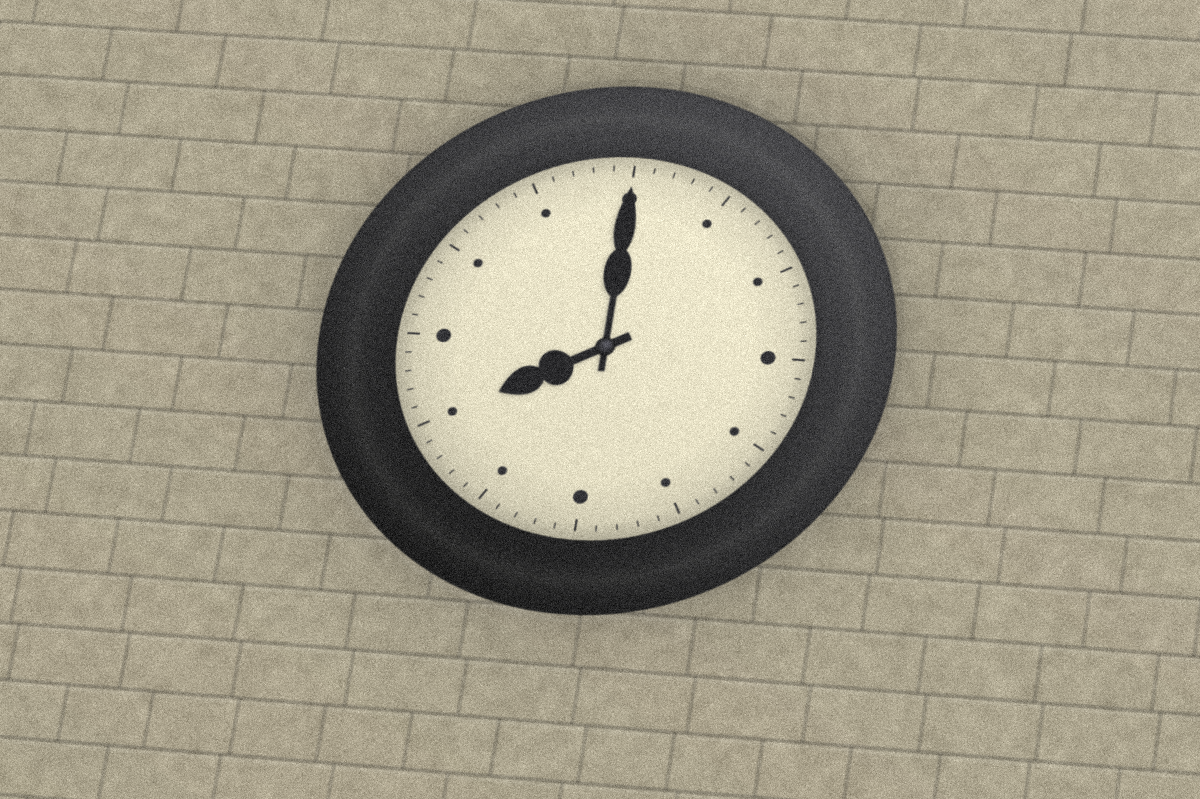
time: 8:00
